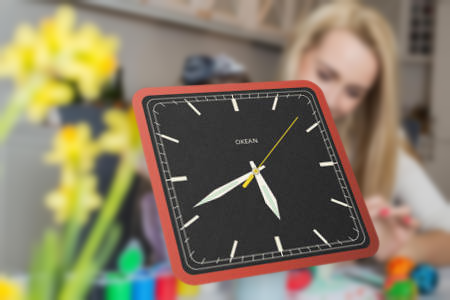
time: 5:41:08
